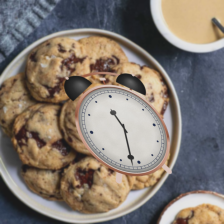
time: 11:32
